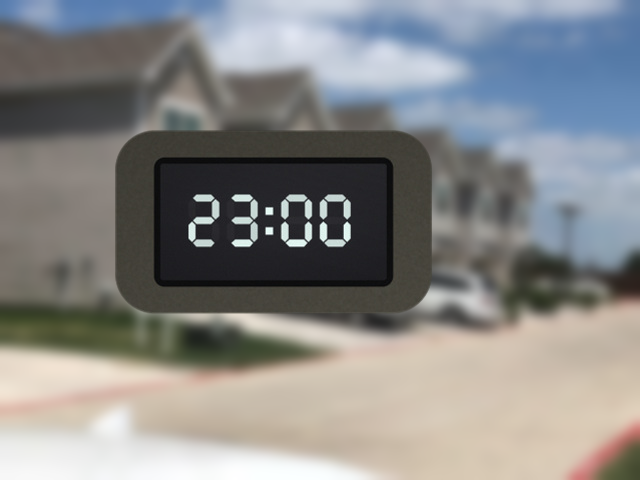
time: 23:00
